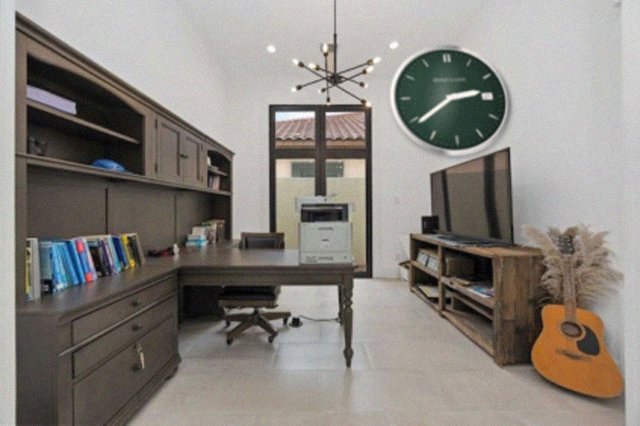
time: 2:39
